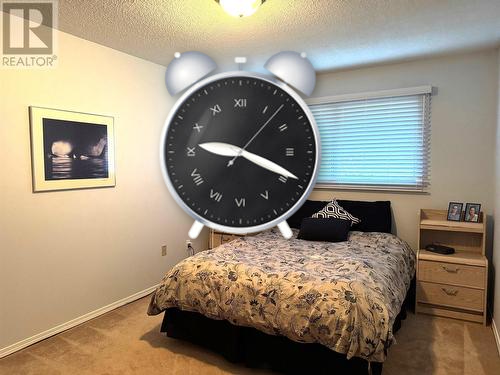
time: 9:19:07
